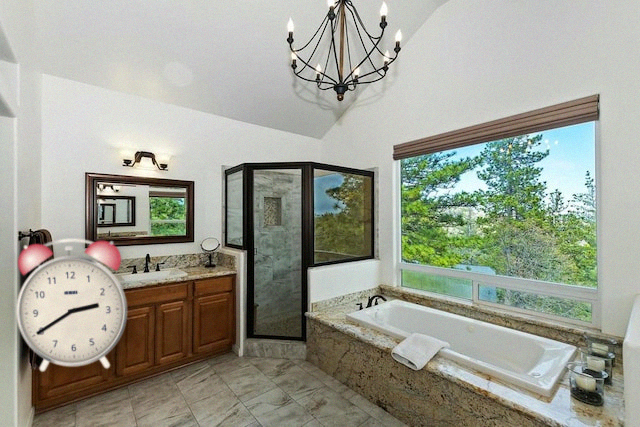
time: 2:40
